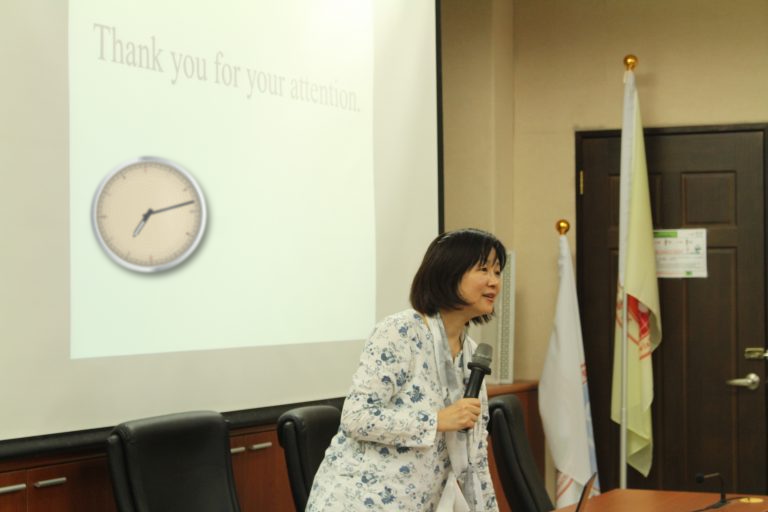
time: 7:13
